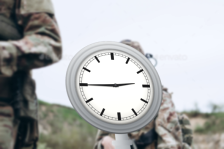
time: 2:45
